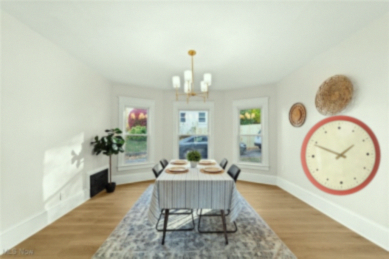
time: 1:49
